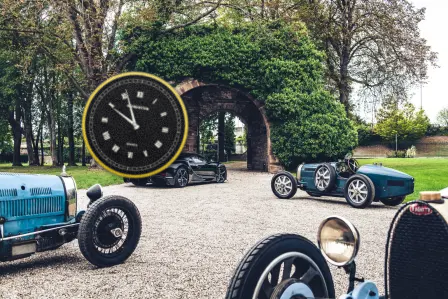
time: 9:56
